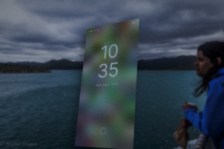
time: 10:35
